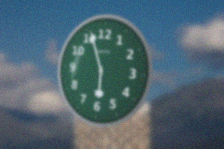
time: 5:56
